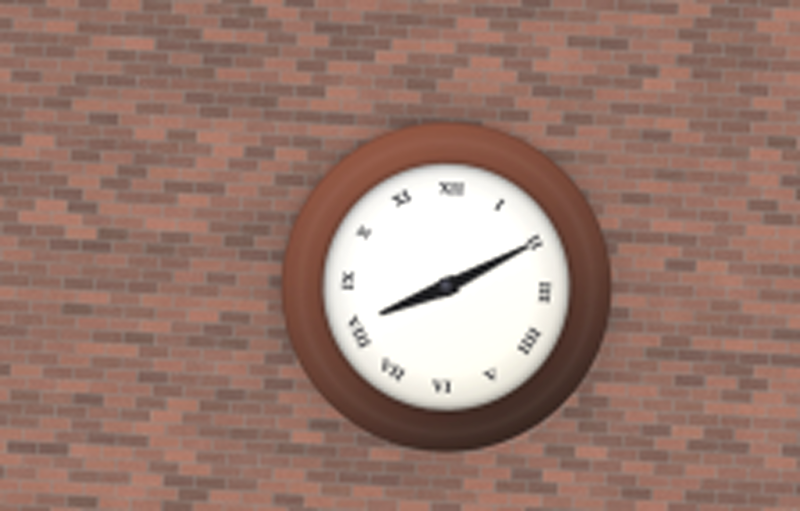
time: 8:10
